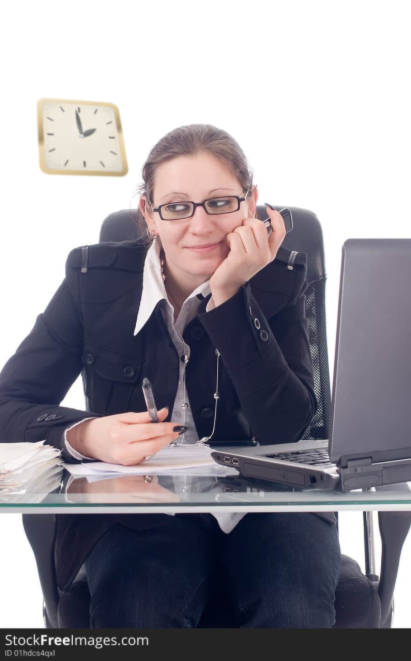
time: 1:59
